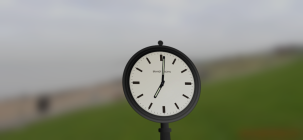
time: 7:01
